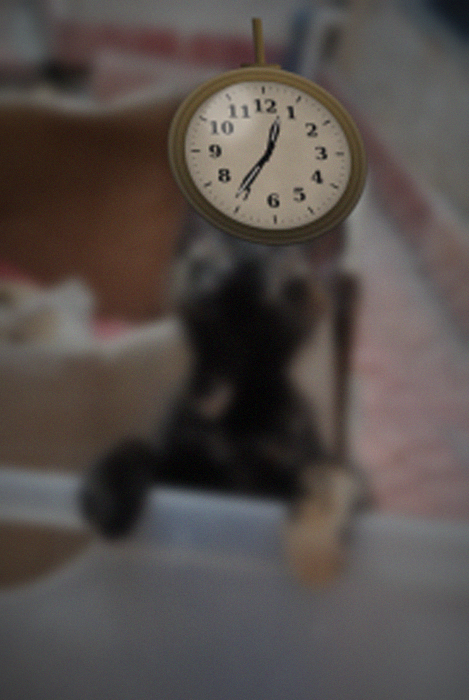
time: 12:36
